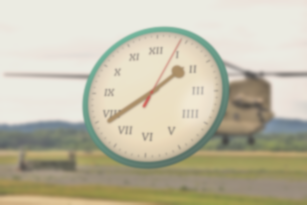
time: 1:39:04
